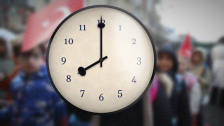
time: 8:00
